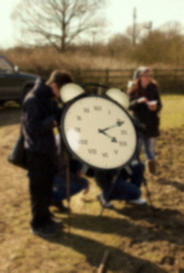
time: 4:11
